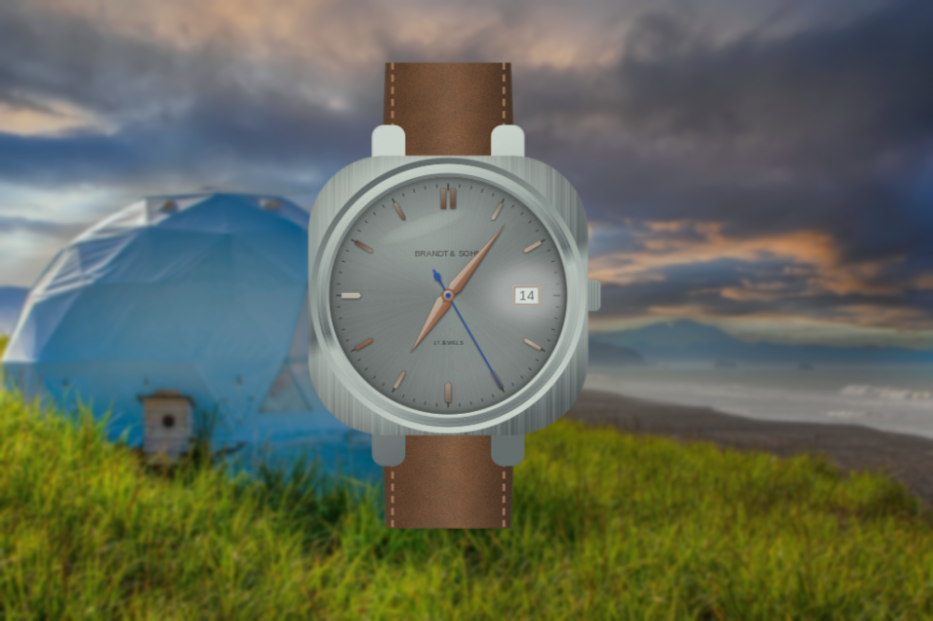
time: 7:06:25
